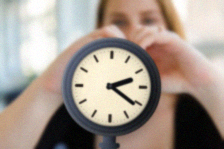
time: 2:21
